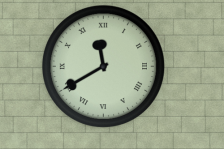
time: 11:40
